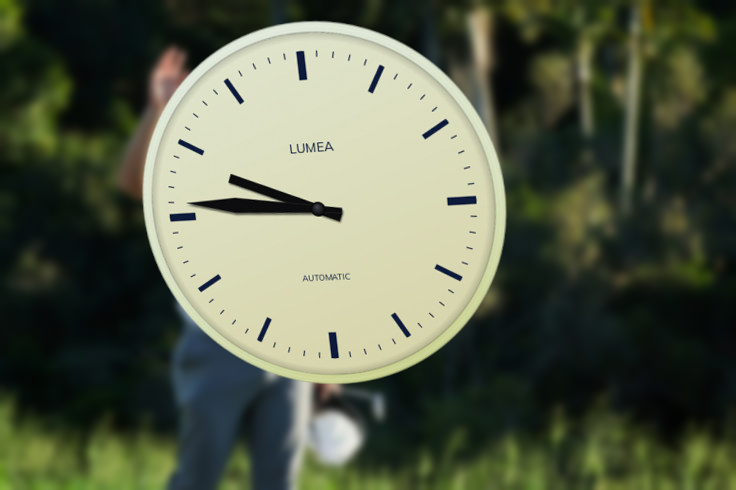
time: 9:46
